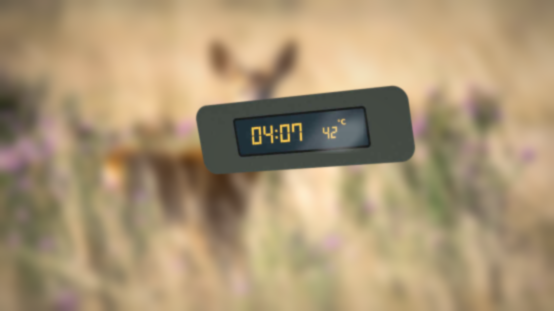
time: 4:07
